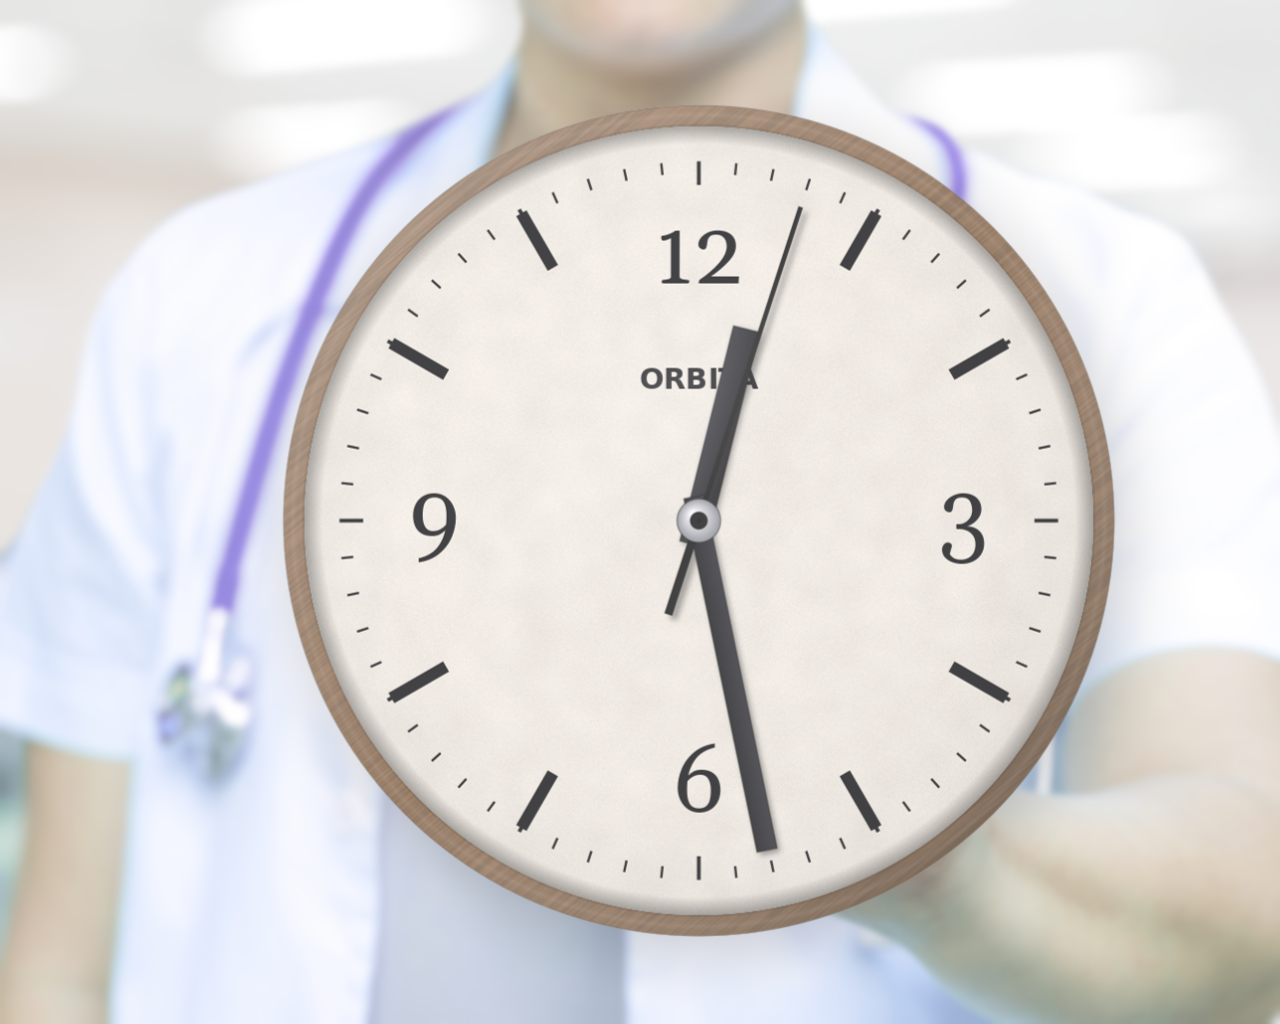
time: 12:28:03
